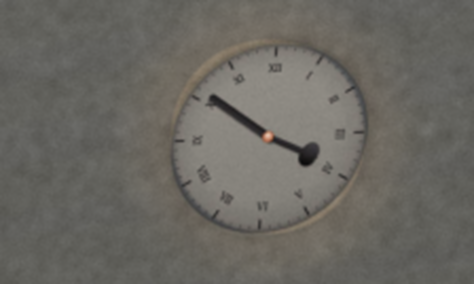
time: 3:51
